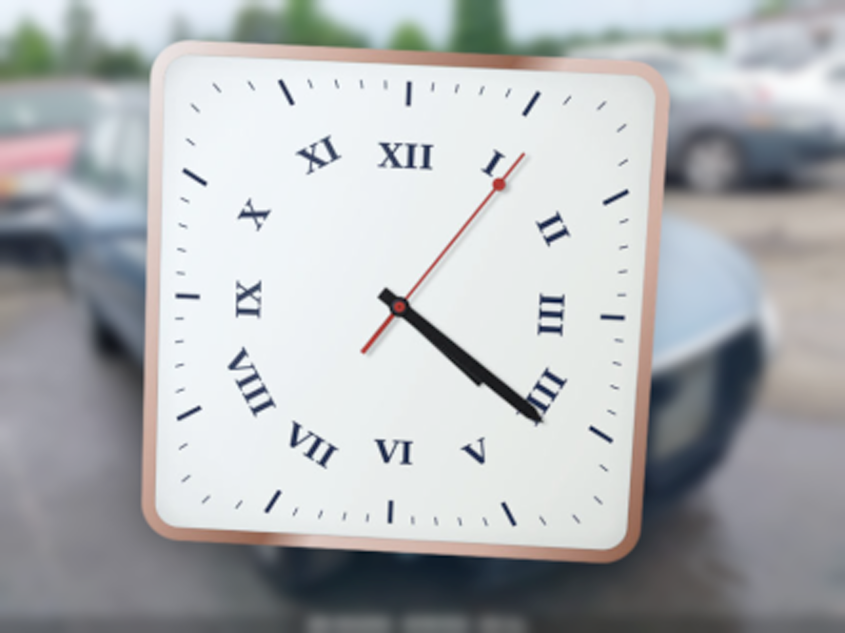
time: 4:21:06
